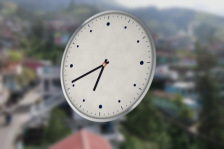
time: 6:41
